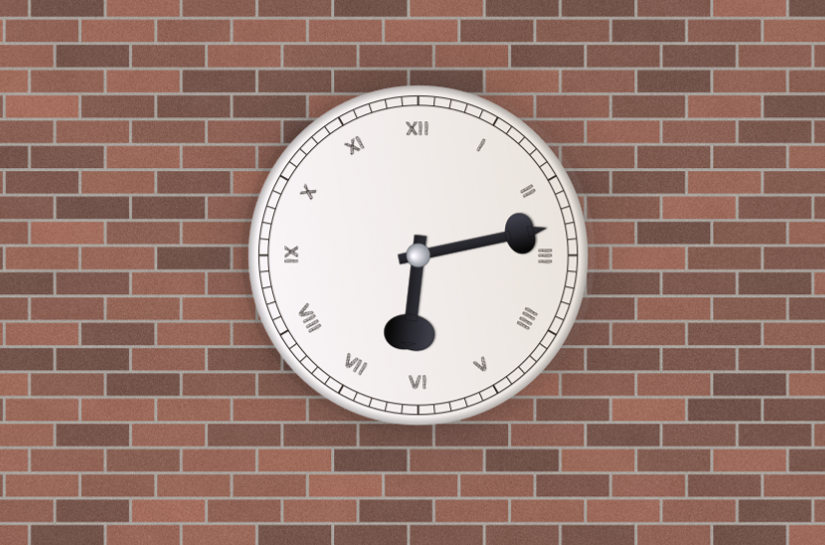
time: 6:13
